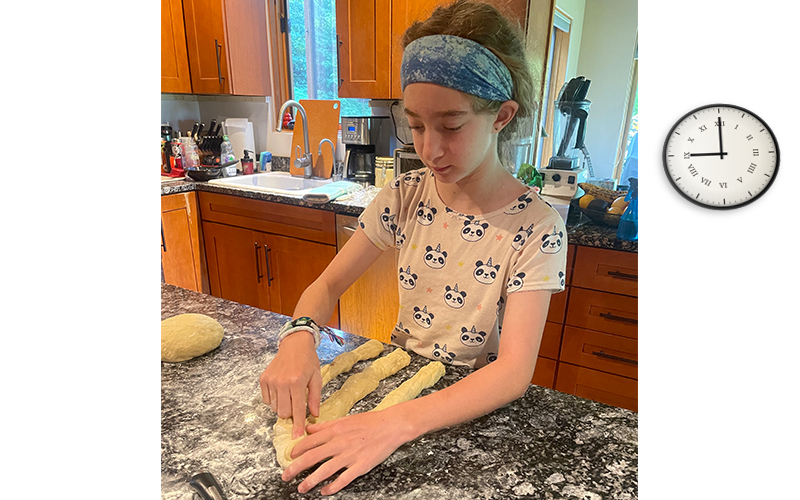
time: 9:00
